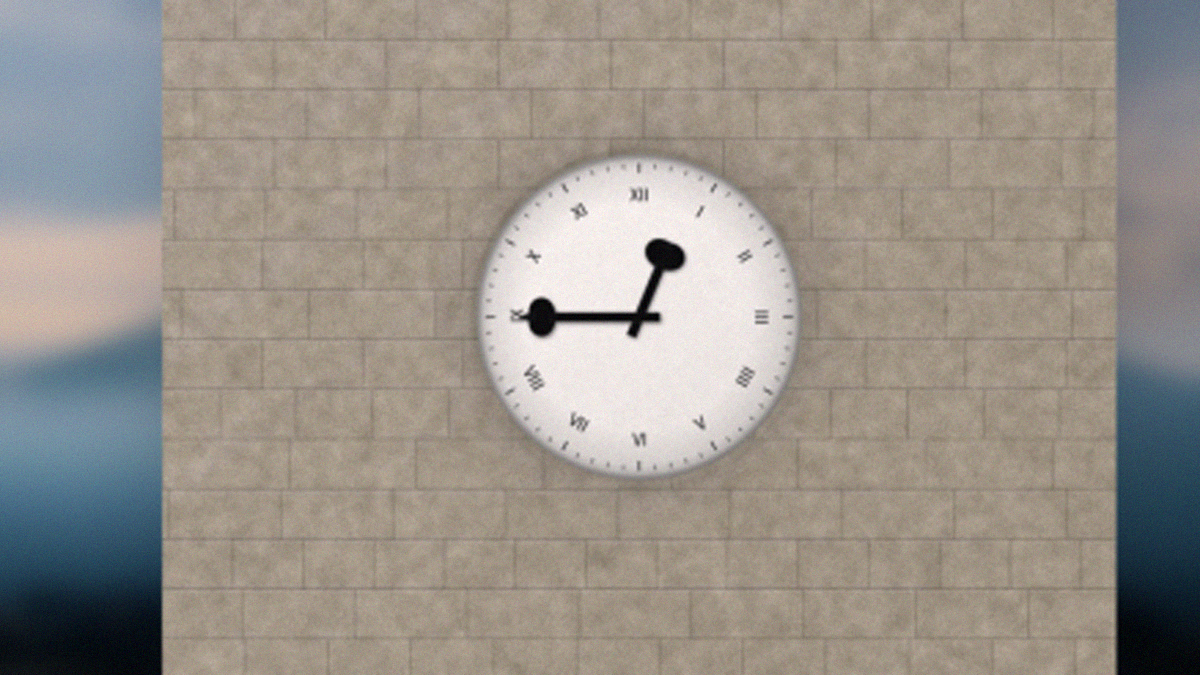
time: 12:45
